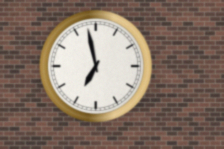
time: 6:58
